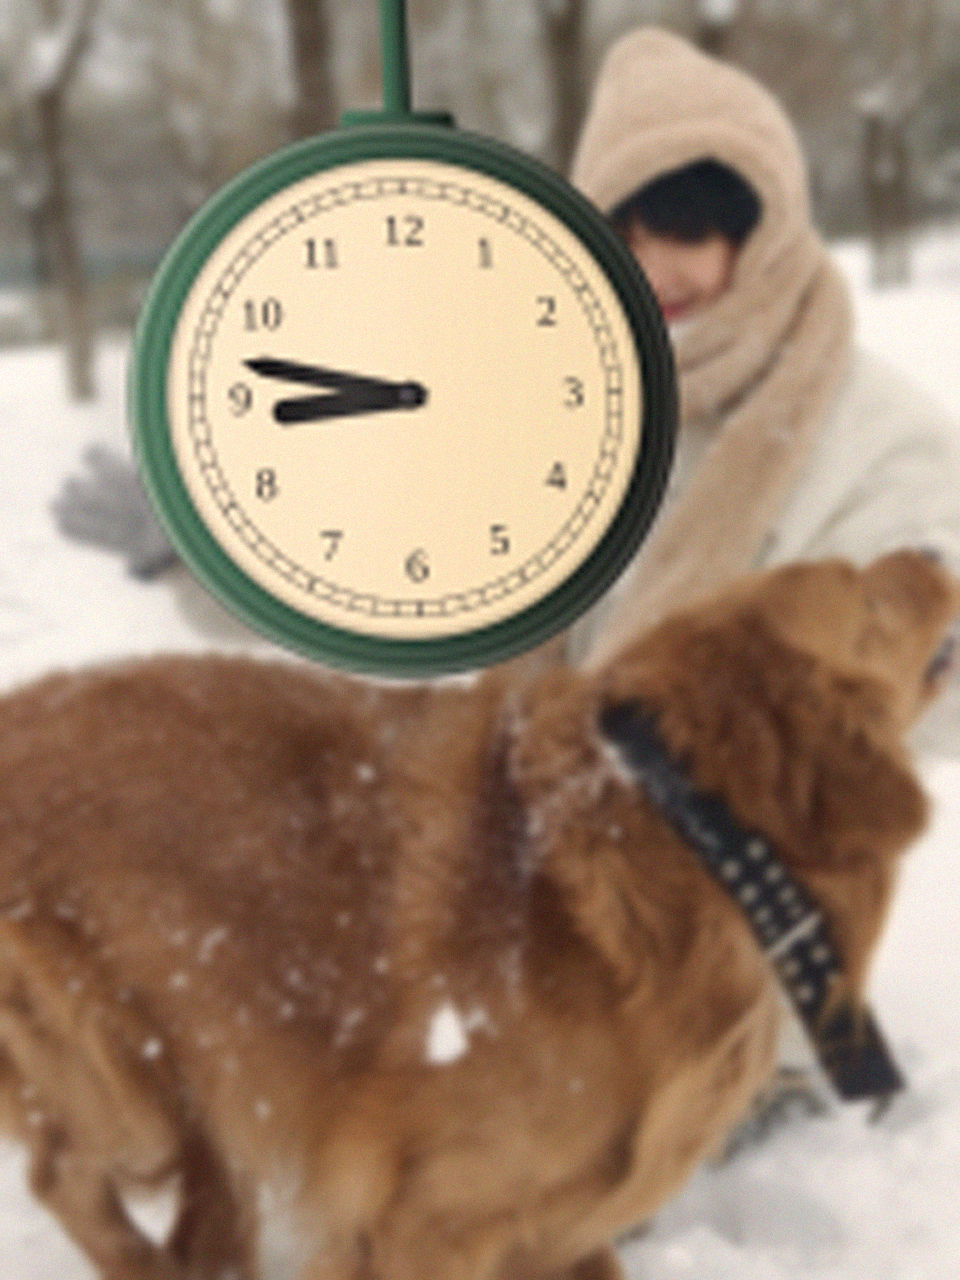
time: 8:47
